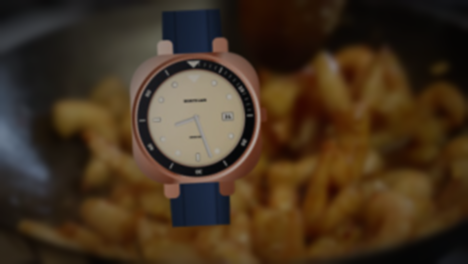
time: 8:27
